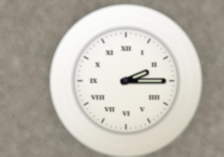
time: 2:15
